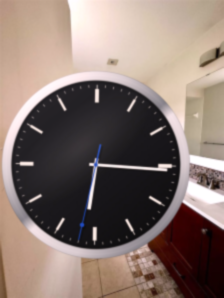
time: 6:15:32
